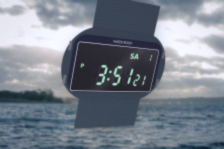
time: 3:51:21
